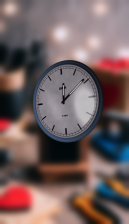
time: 12:09
